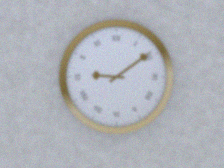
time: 9:09
